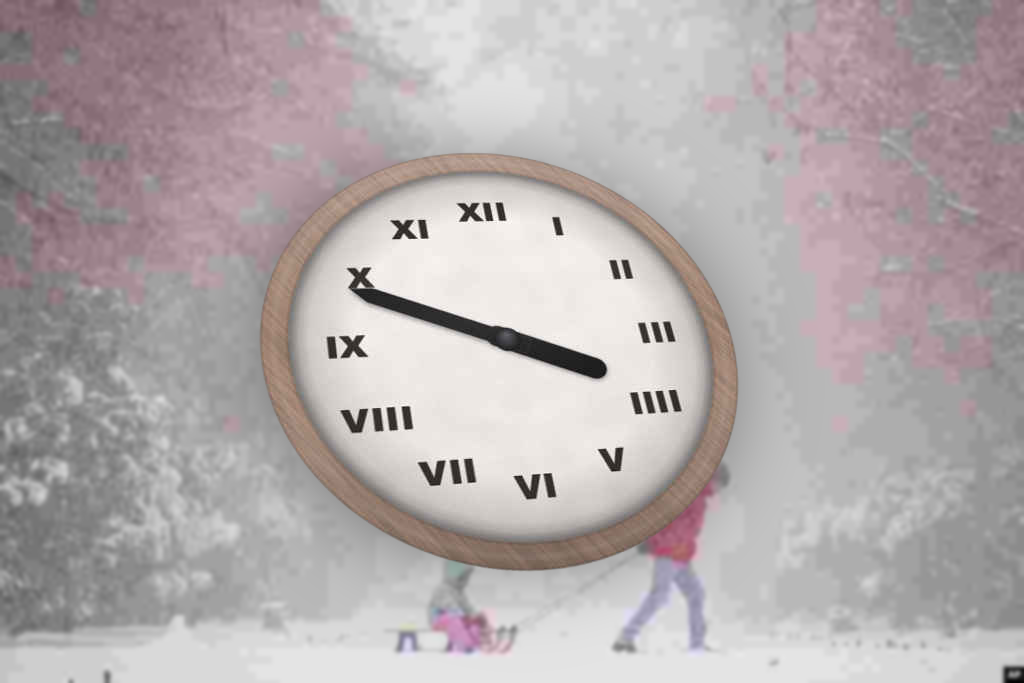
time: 3:49
